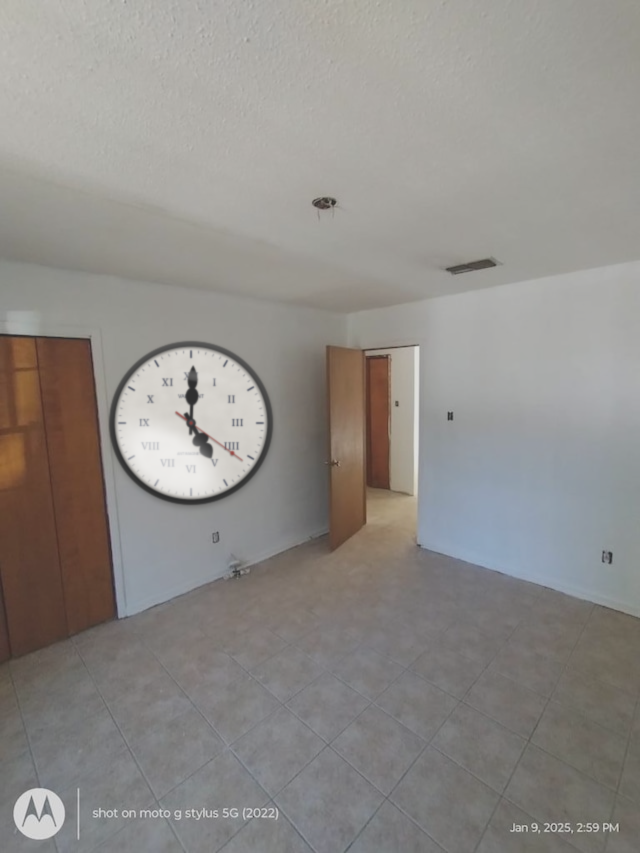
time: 5:00:21
